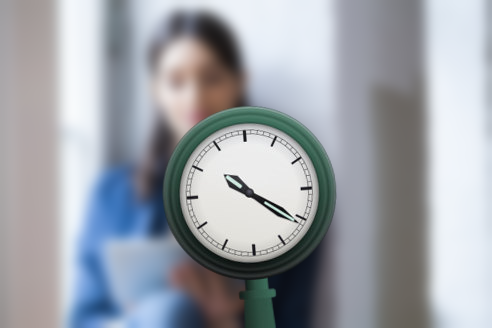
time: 10:21
